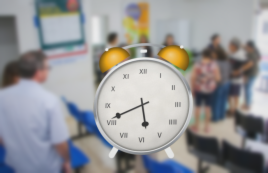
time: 5:41
